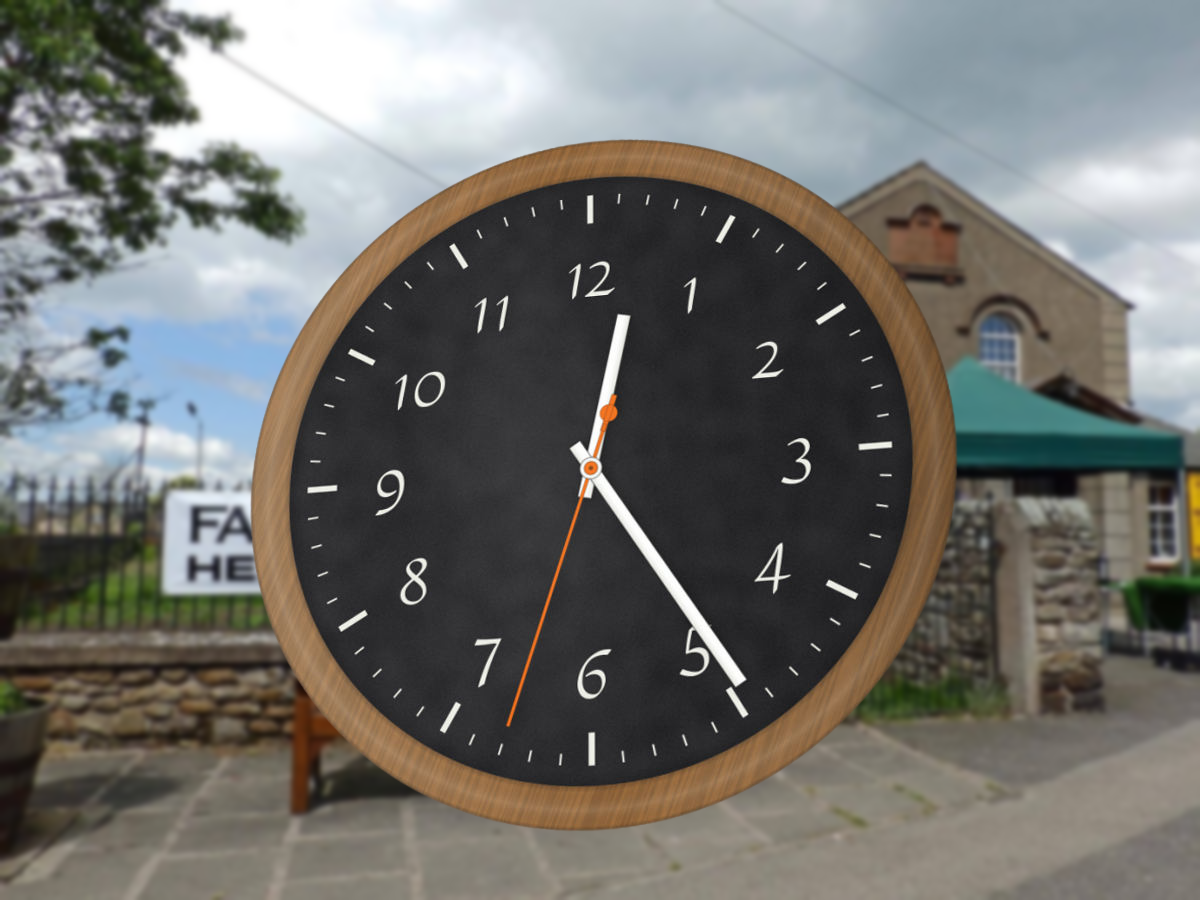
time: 12:24:33
